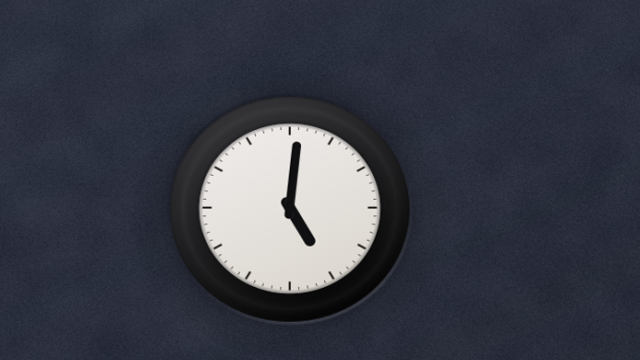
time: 5:01
